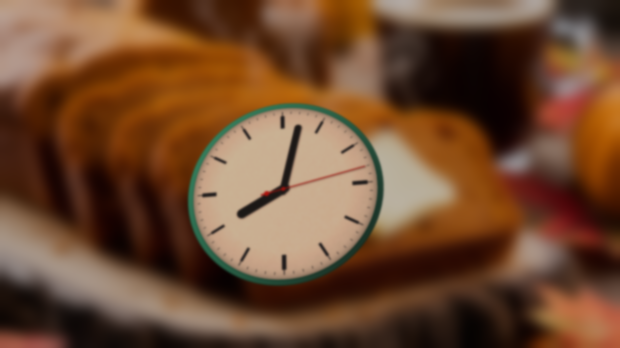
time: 8:02:13
